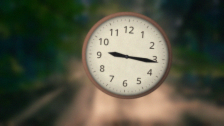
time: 9:16
